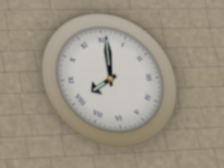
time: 8:01
